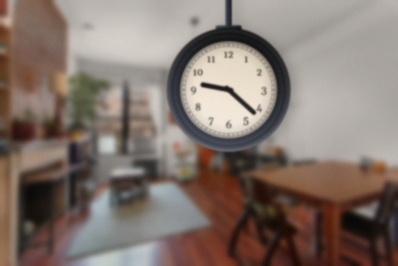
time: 9:22
